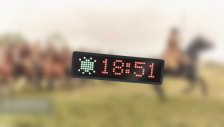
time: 18:51
